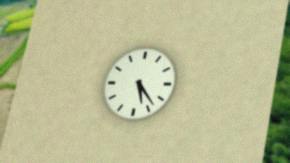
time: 5:23
